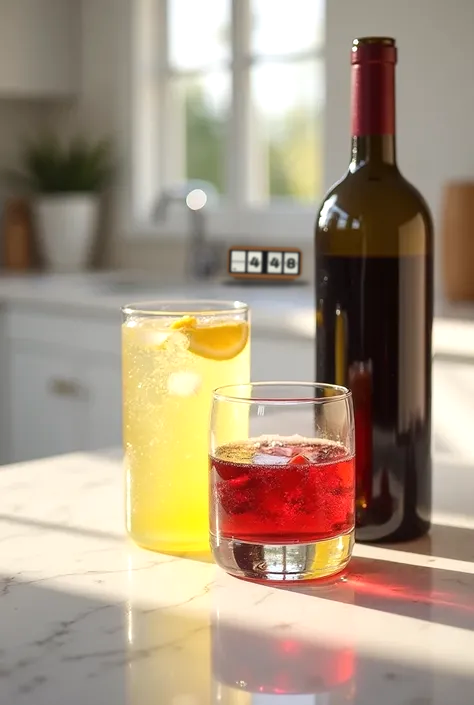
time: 4:48
